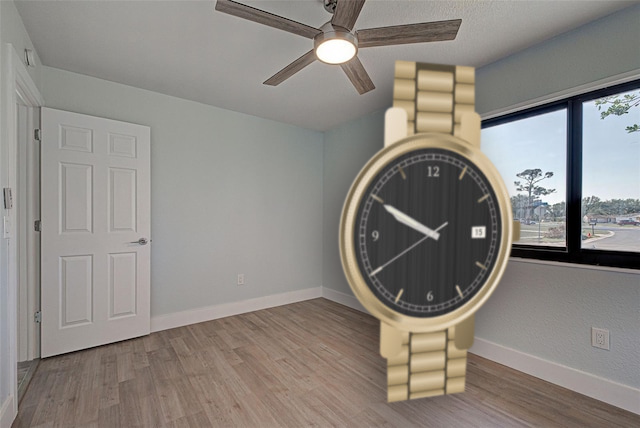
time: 9:49:40
